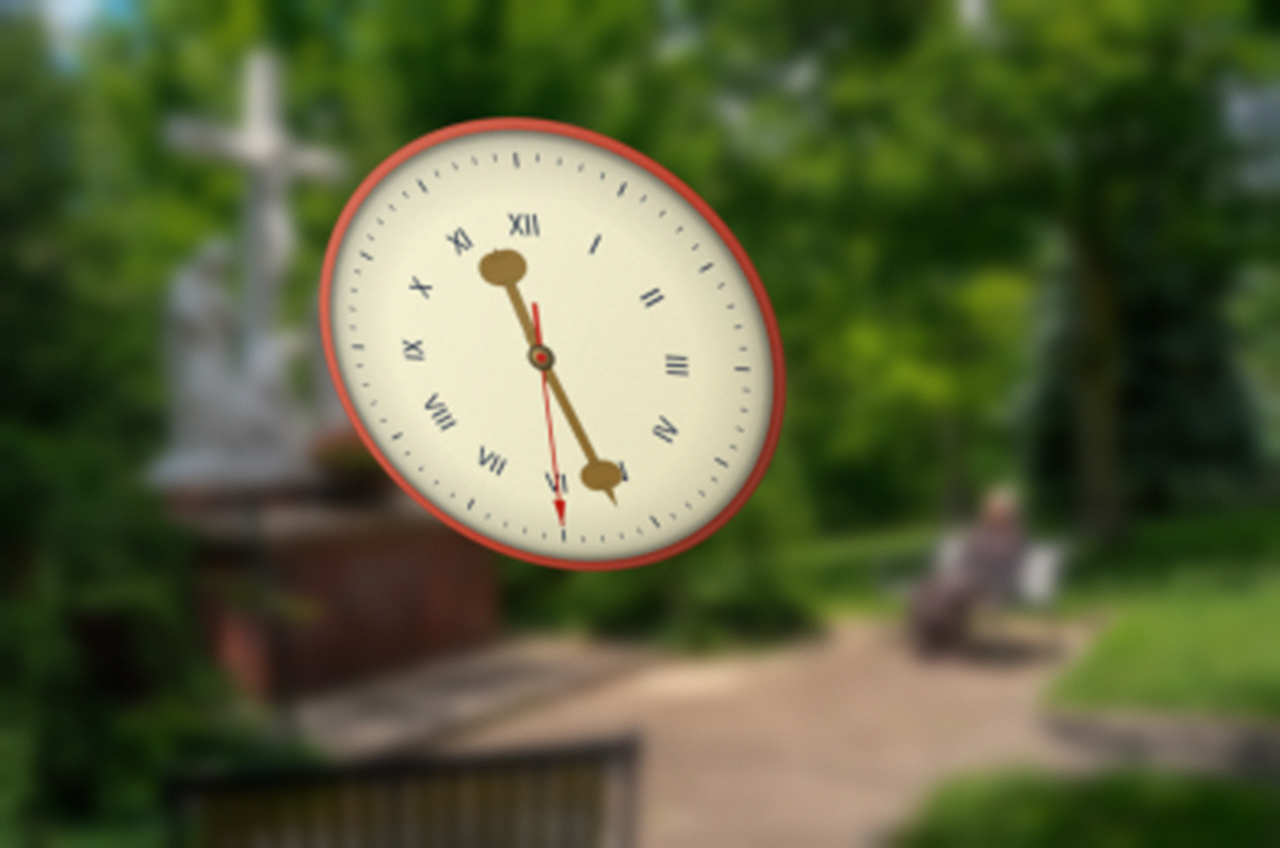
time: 11:26:30
